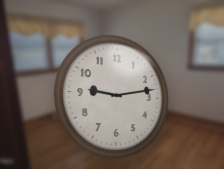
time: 9:13
